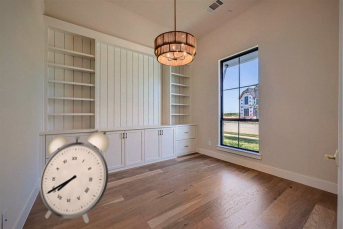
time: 7:40
